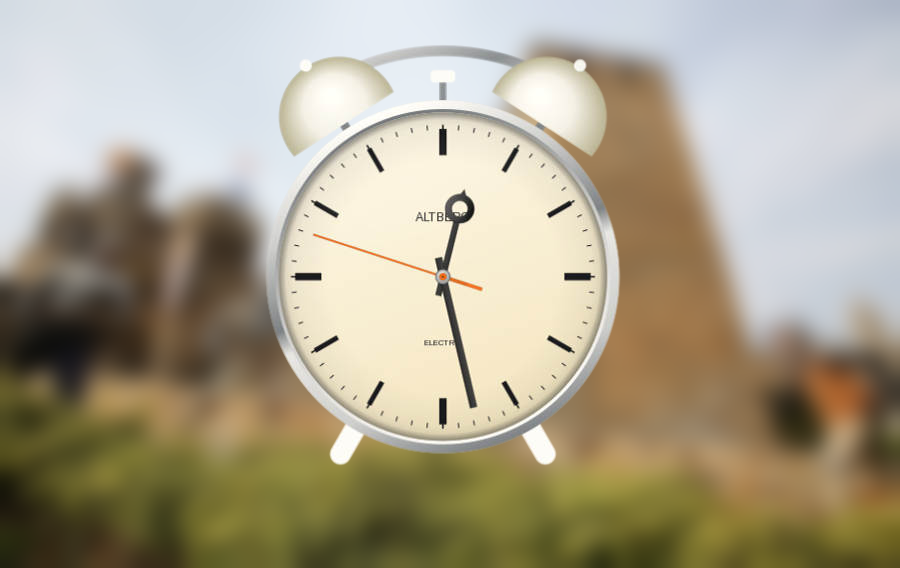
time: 12:27:48
